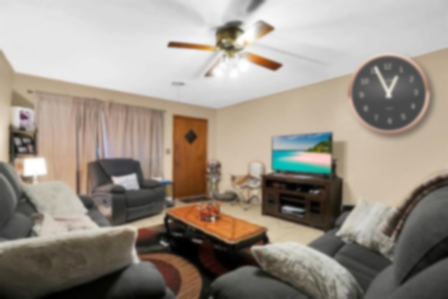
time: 12:56
